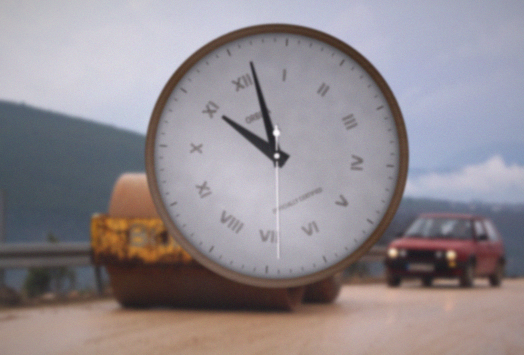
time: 11:01:34
